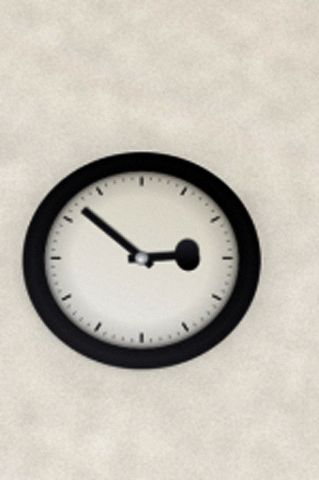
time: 2:52
